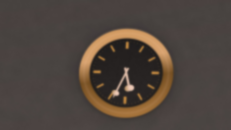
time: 5:34
